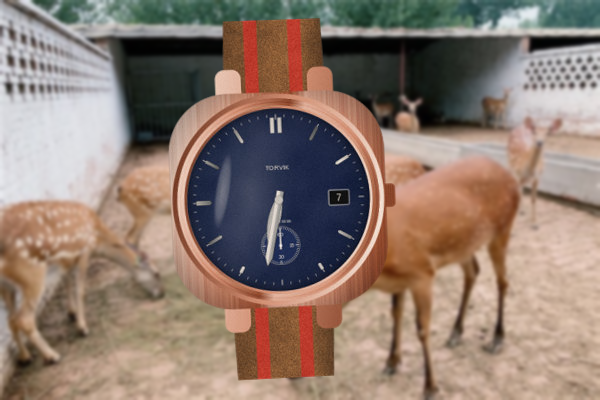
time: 6:32
